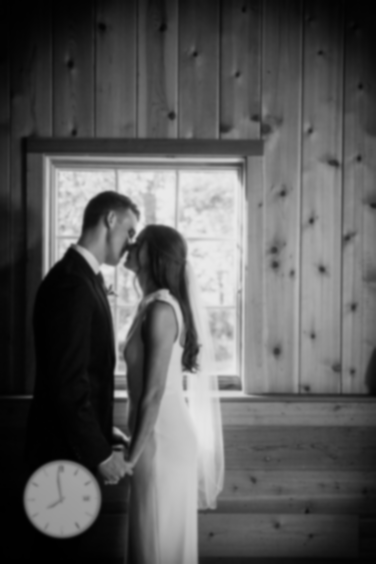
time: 7:59
